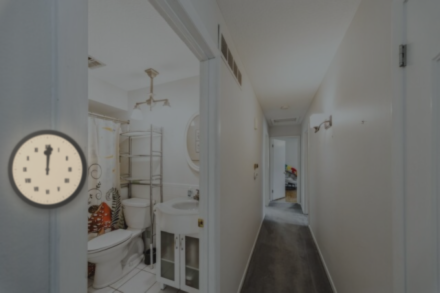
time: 12:01
